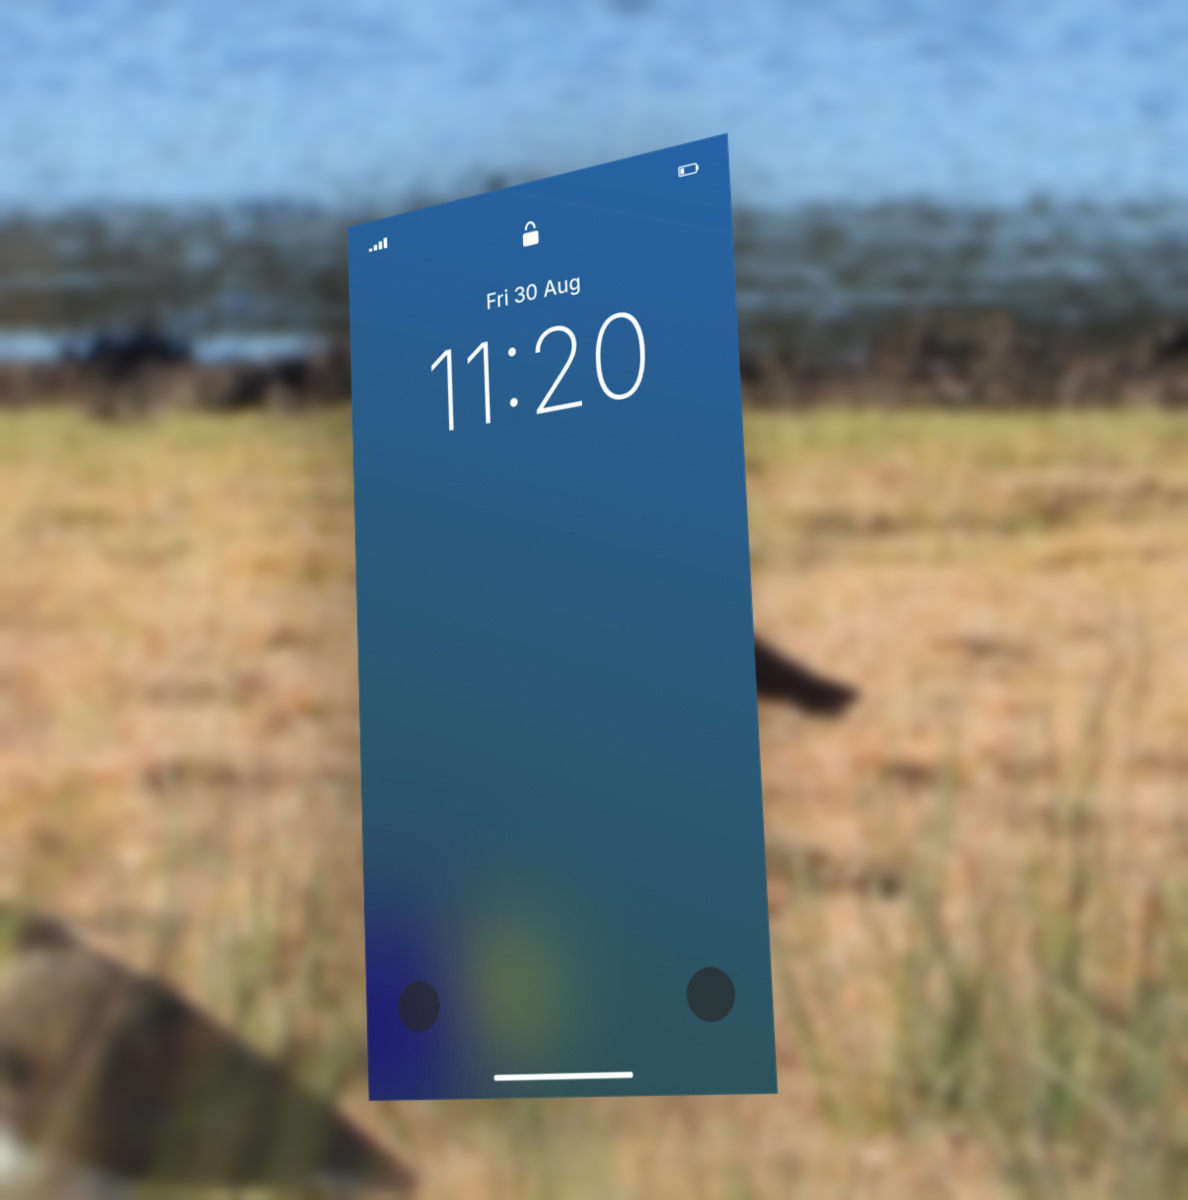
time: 11:20
